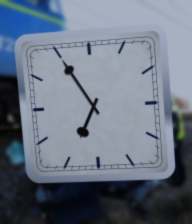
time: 6:55
